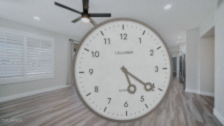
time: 5:21
